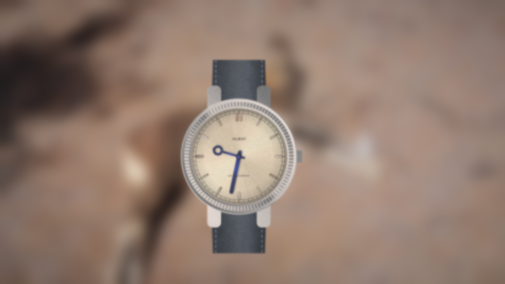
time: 9:32
